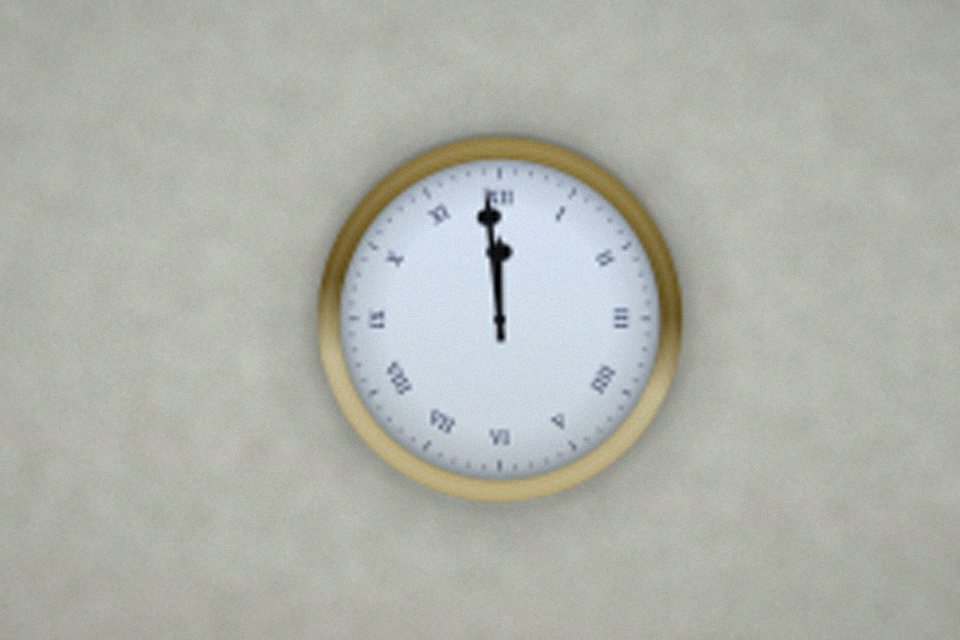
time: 11:59
